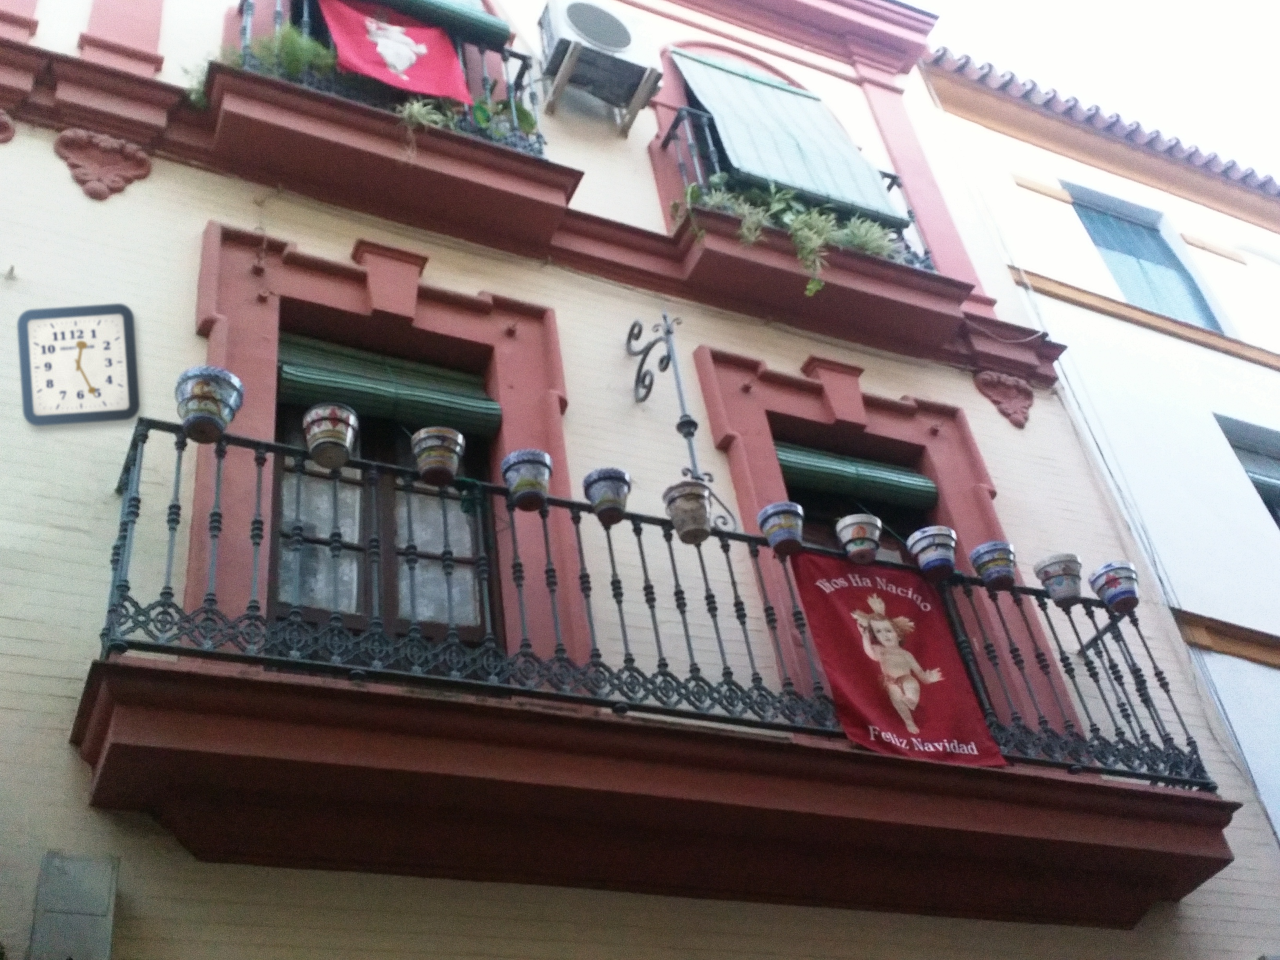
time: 12:26
